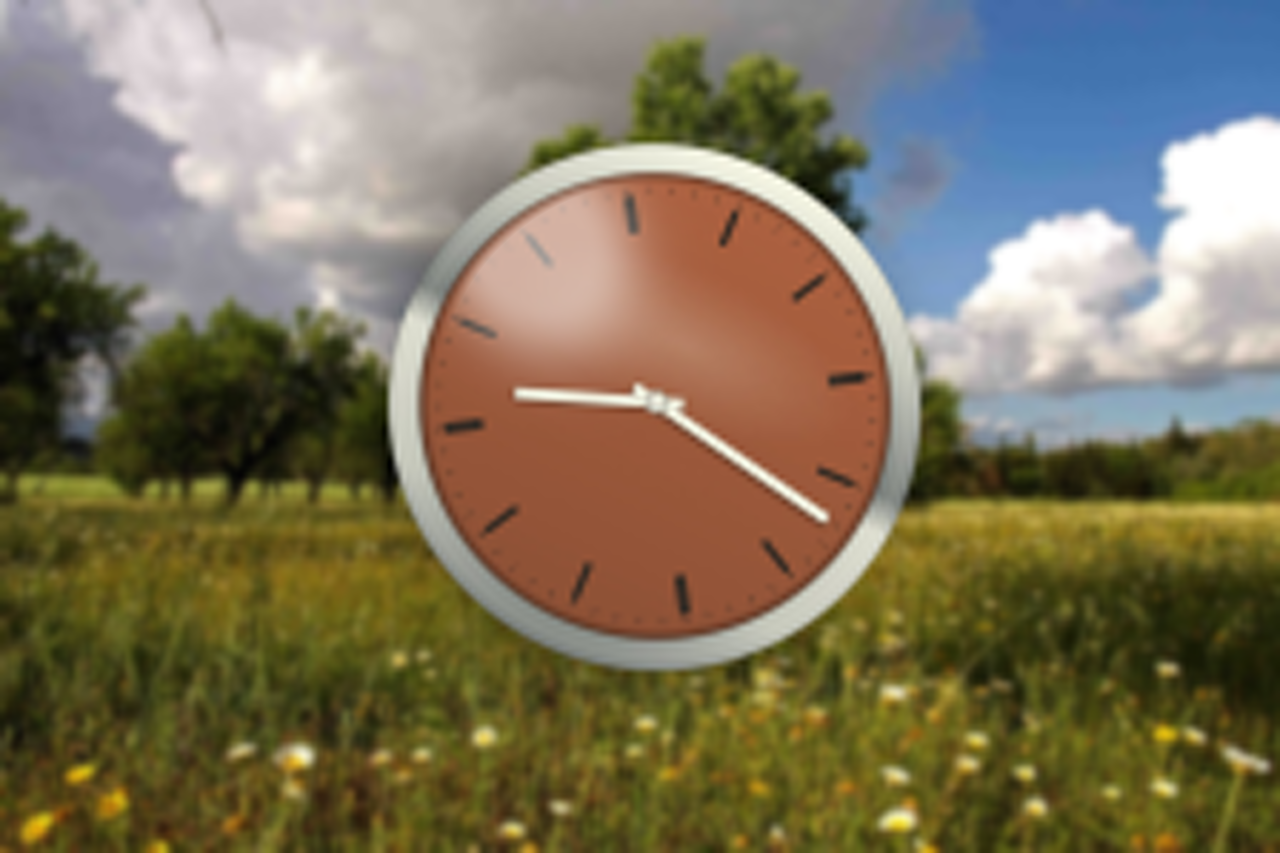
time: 9:22
